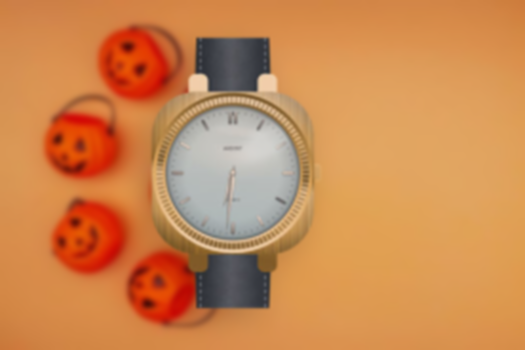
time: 6:31
